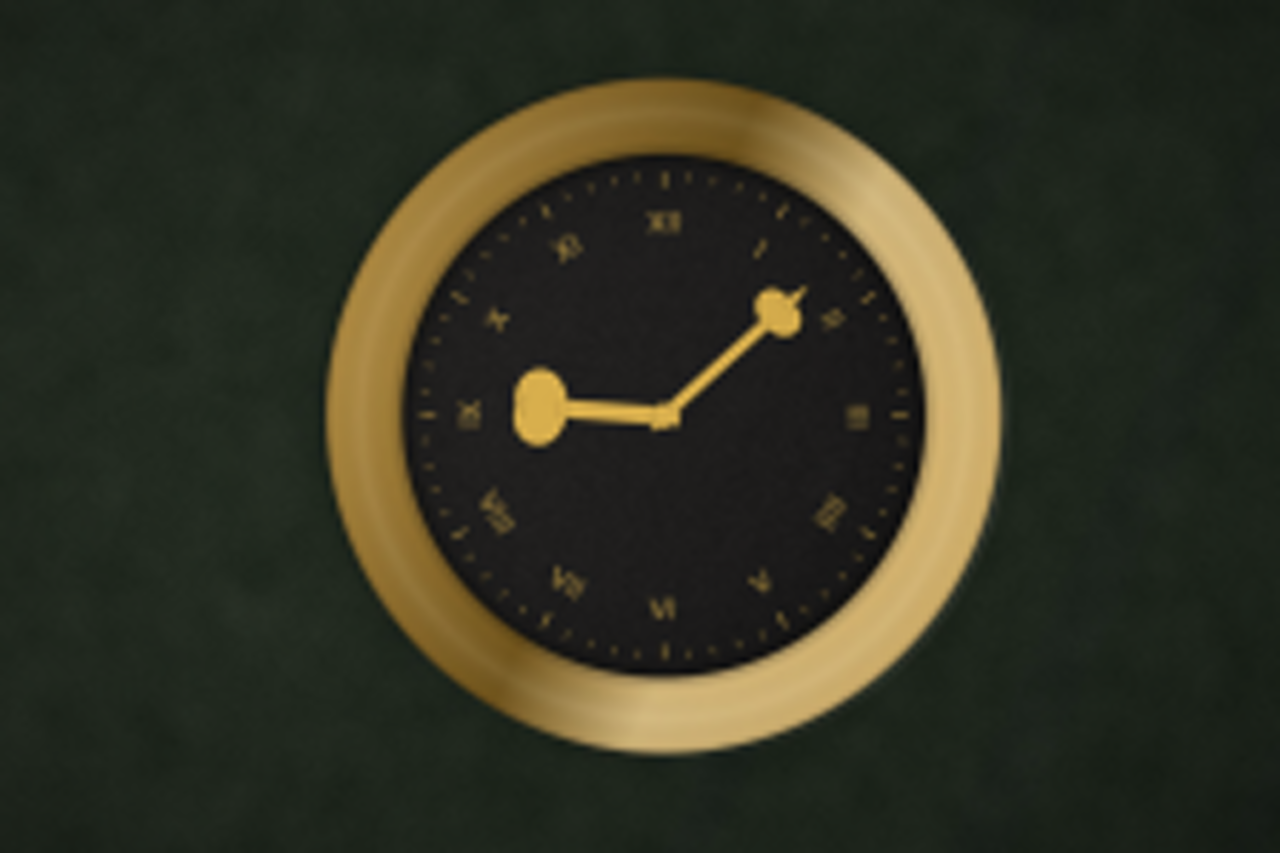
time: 9:08
